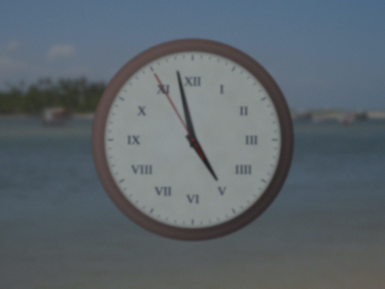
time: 4:57:55
